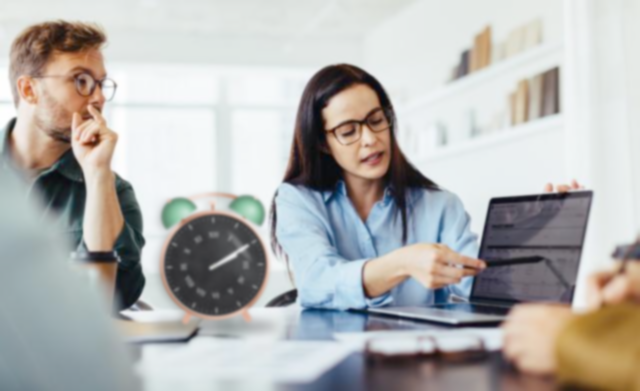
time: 2:10
